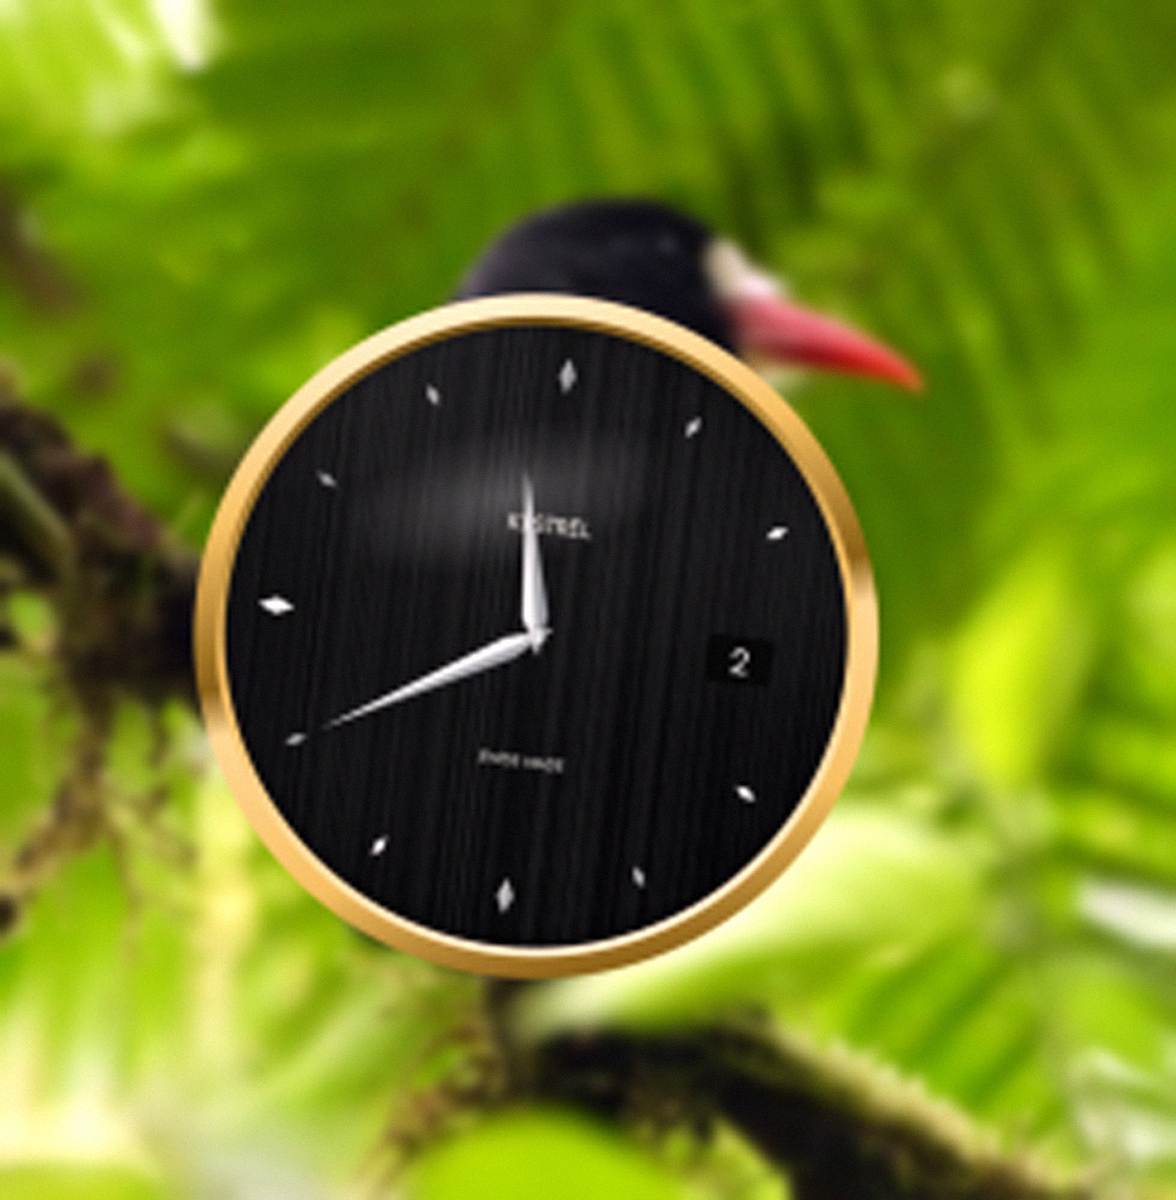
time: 11:40
